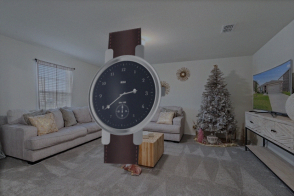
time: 2:39
